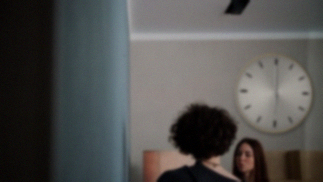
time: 6:00
